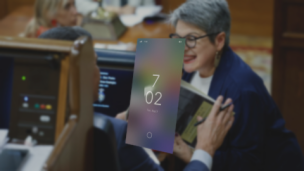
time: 7:02
